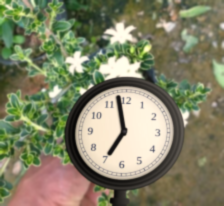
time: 6:58
